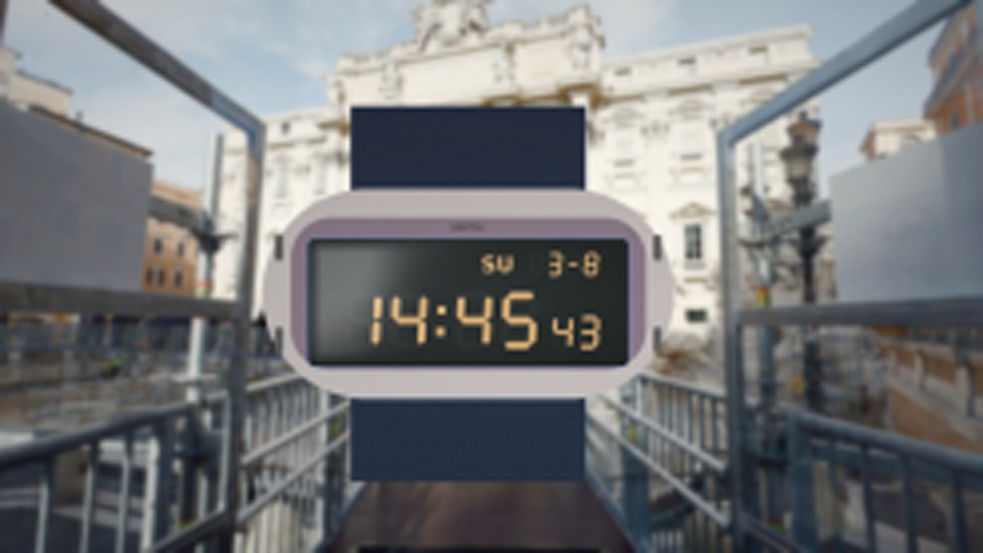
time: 14:45:43
